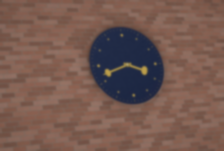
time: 3:42
